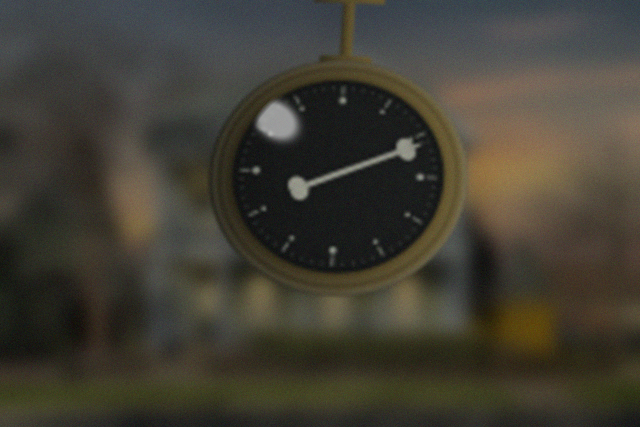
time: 8:11
